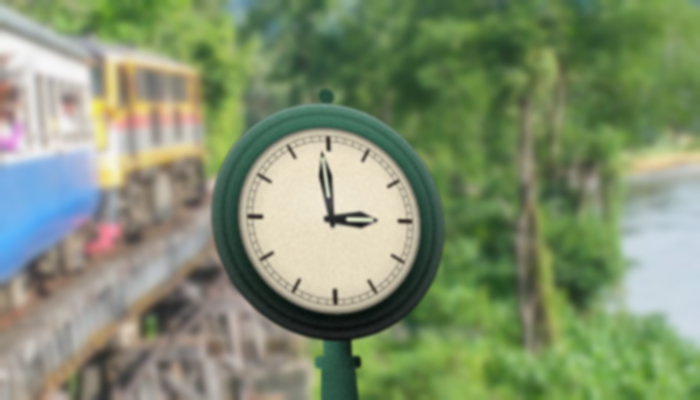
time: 2:59
